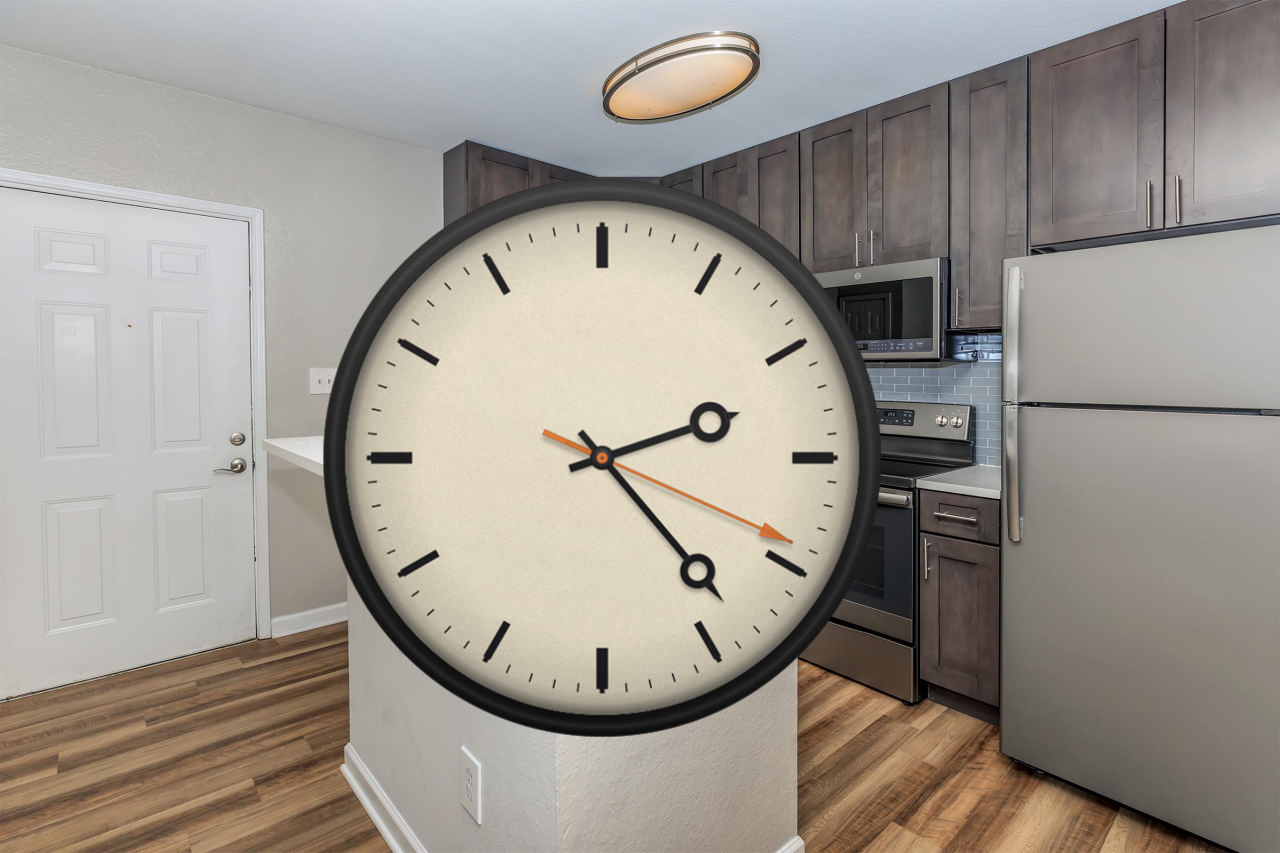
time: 2:23:19
